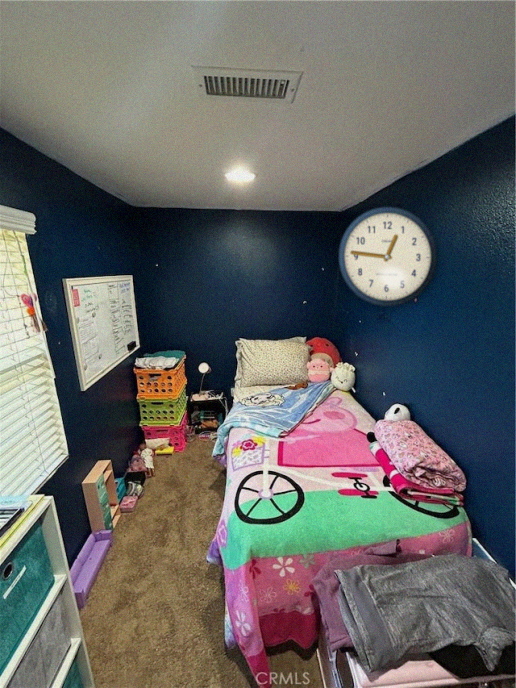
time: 12:46
